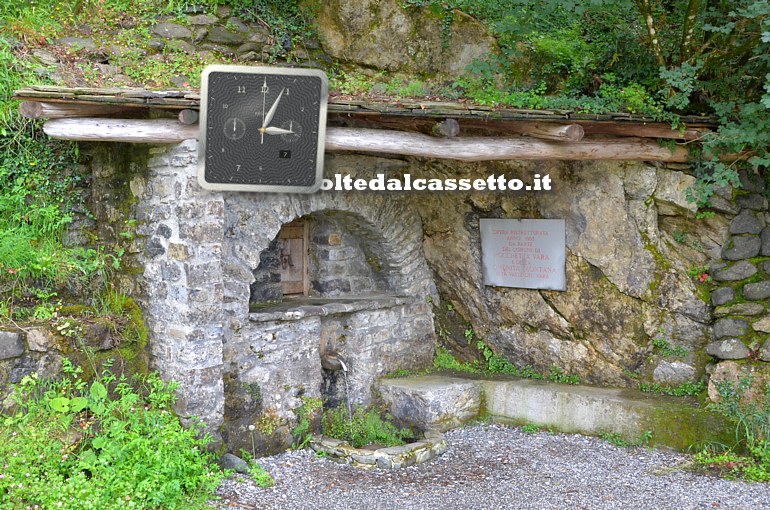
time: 3:04
